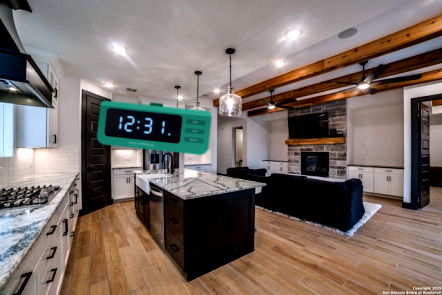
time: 12:31
